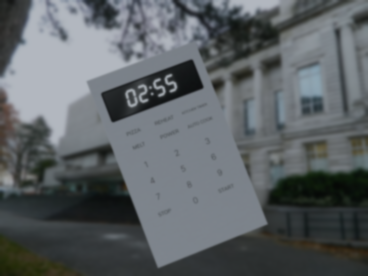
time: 2:55
